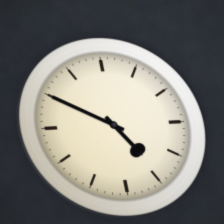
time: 4:50
